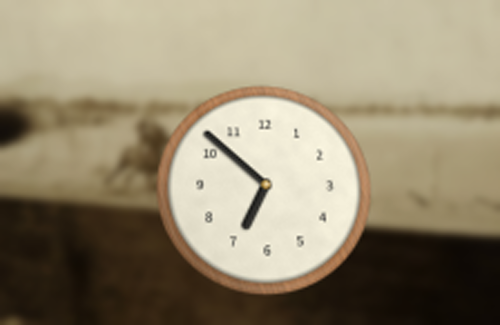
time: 6:52
